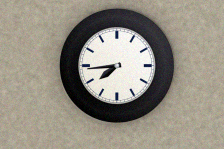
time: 7:44
